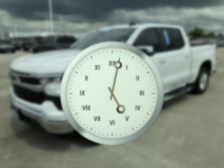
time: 5:02
